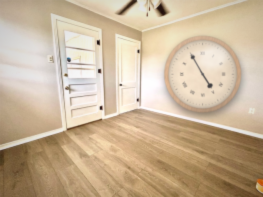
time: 4:55
